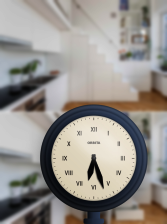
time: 6:27
